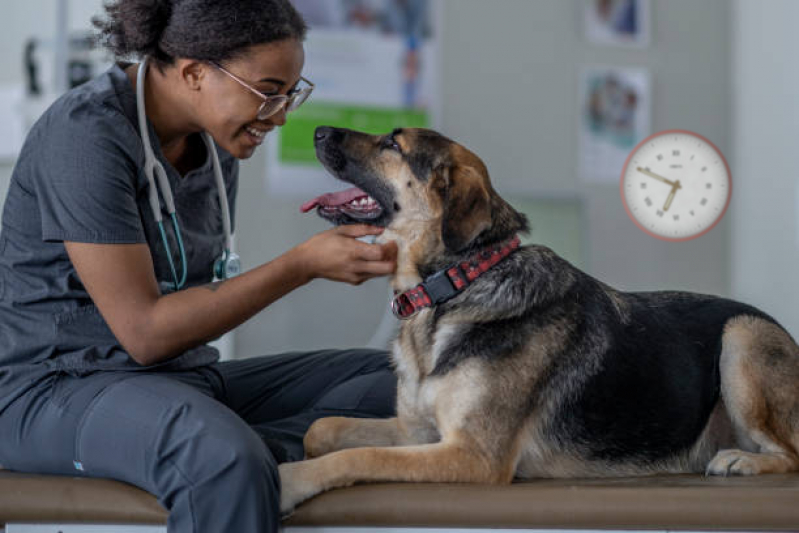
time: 6:49
